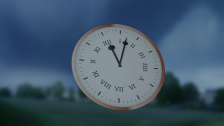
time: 12:07
